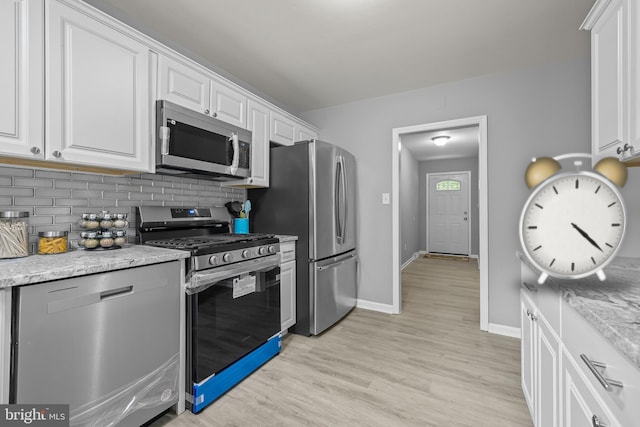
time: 4:22
